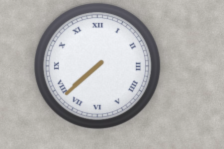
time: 7:38
